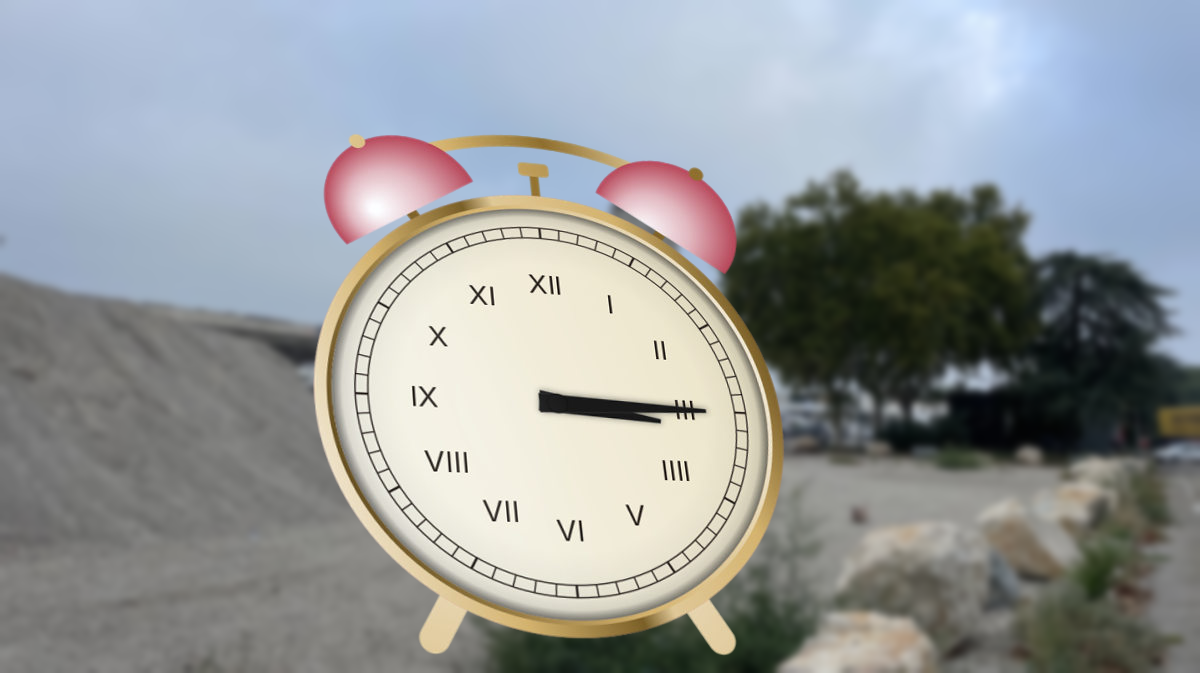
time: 3:15
